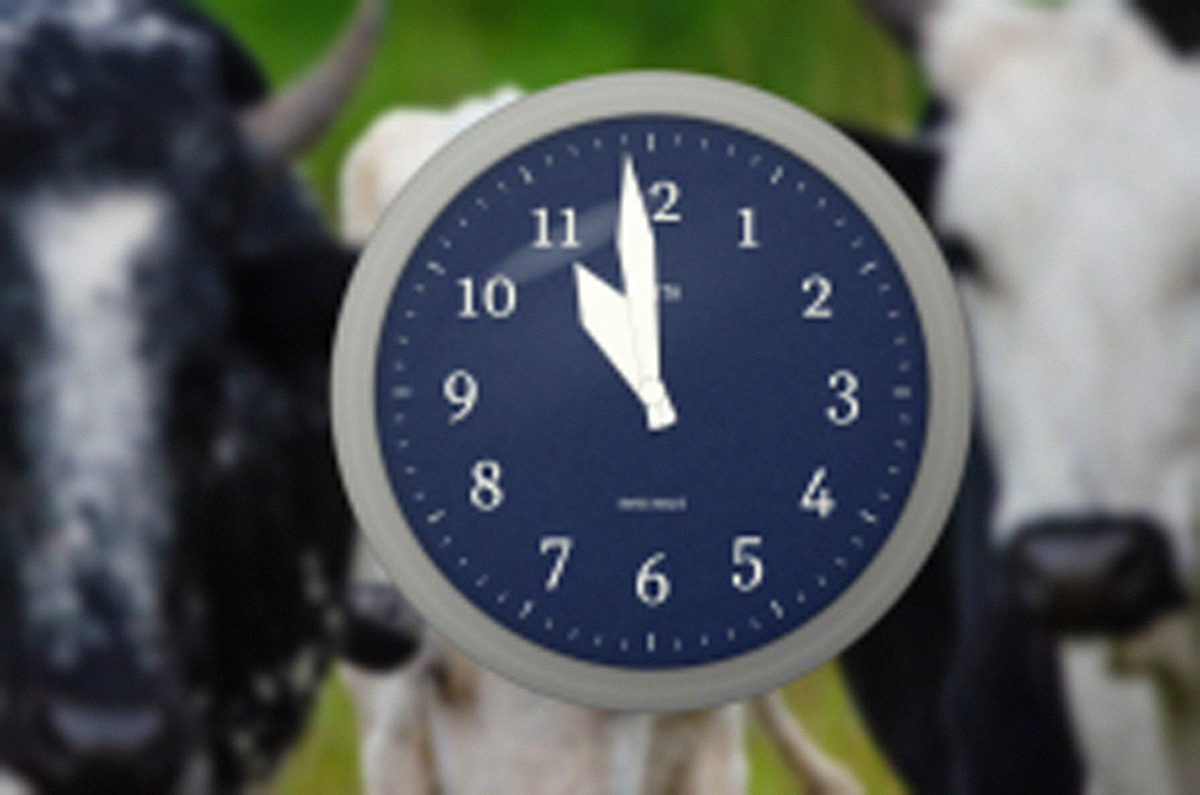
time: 10:59
